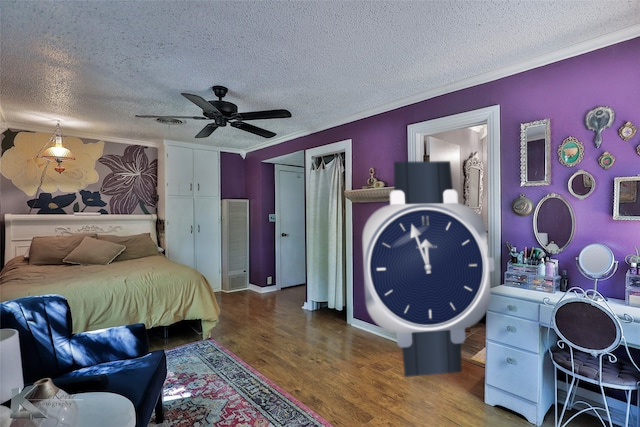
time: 11:57
